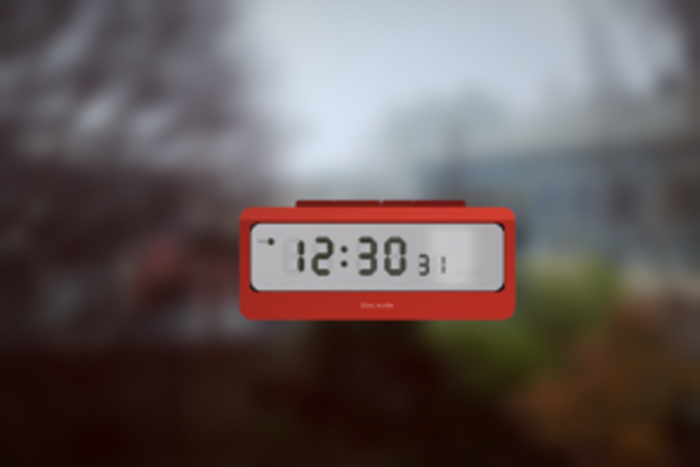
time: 12:30:31
